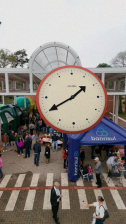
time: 1:40
